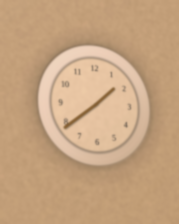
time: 1:39
